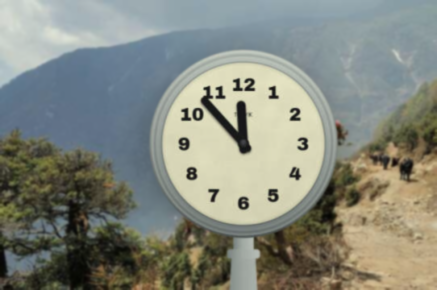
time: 11:53
